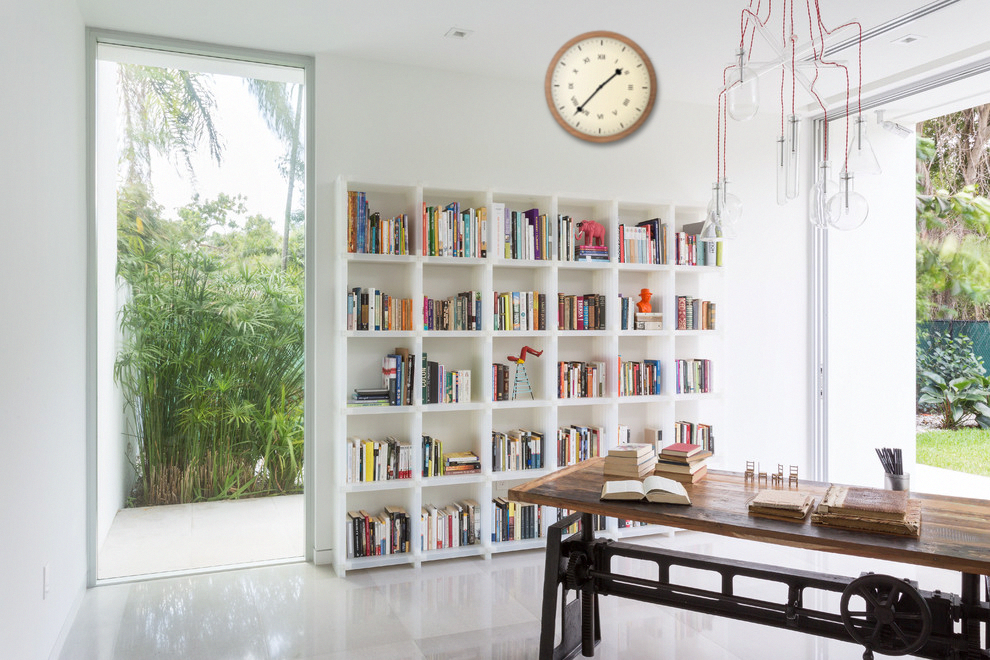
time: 1:37
